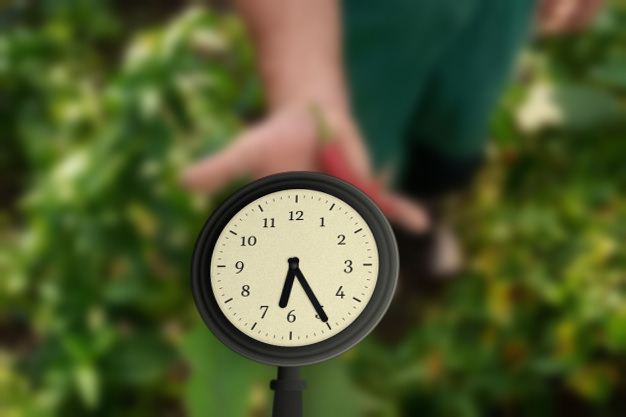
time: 6:25
